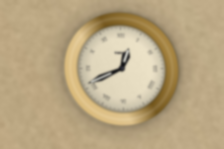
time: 12:41
